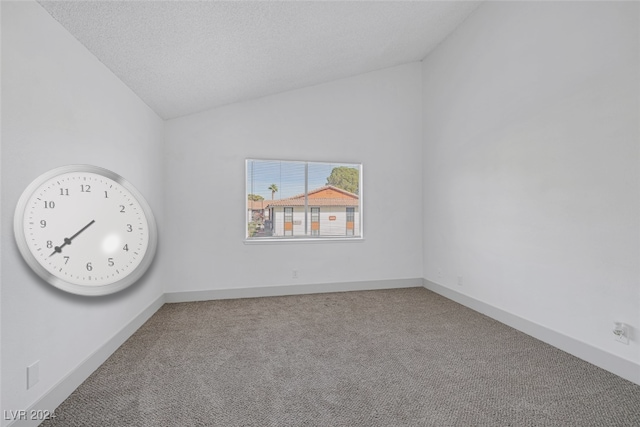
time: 7:38
